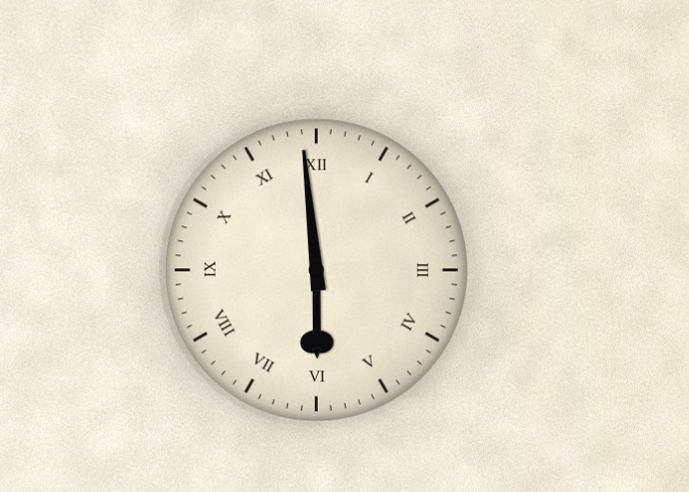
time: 5:59
